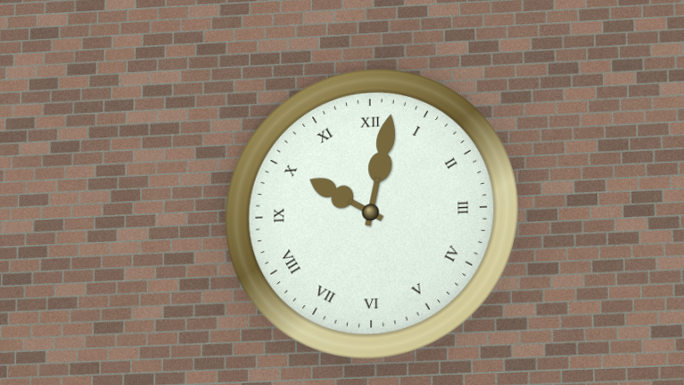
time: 10:02
